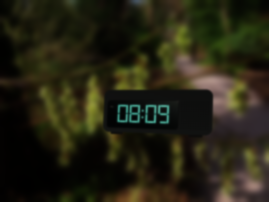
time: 8:09
